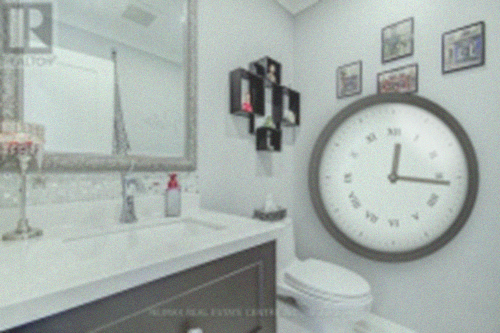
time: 12:16
